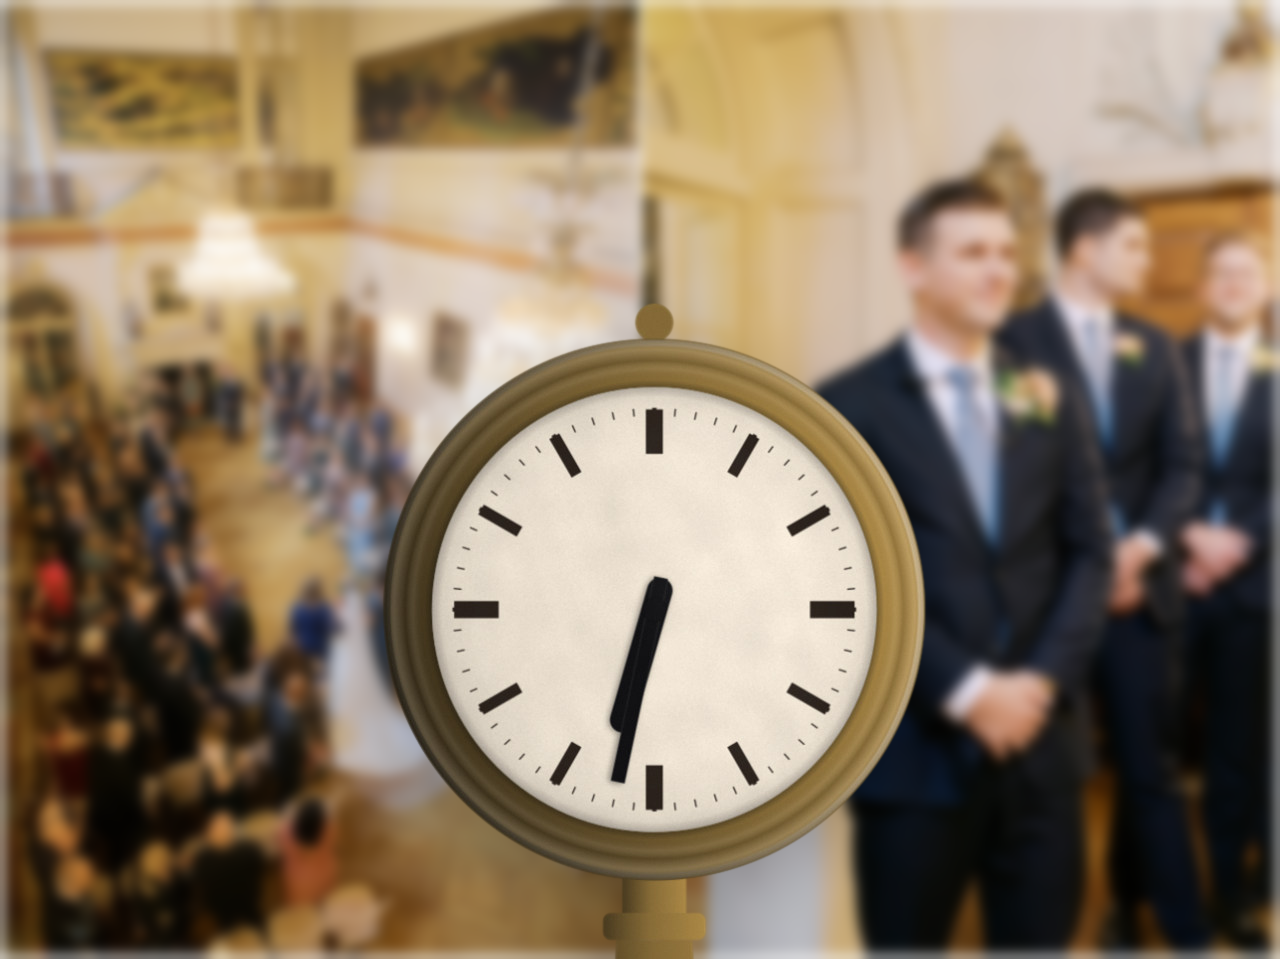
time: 6:32
